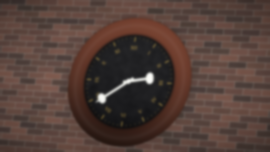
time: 2:39
